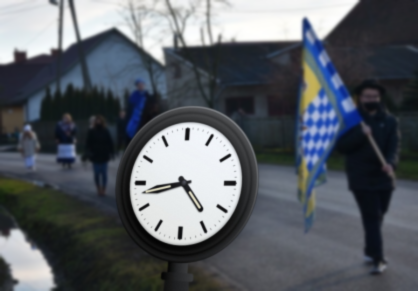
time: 4:43
